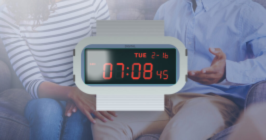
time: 7:08:45
